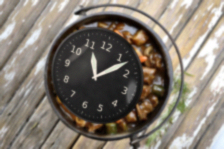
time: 11:07
